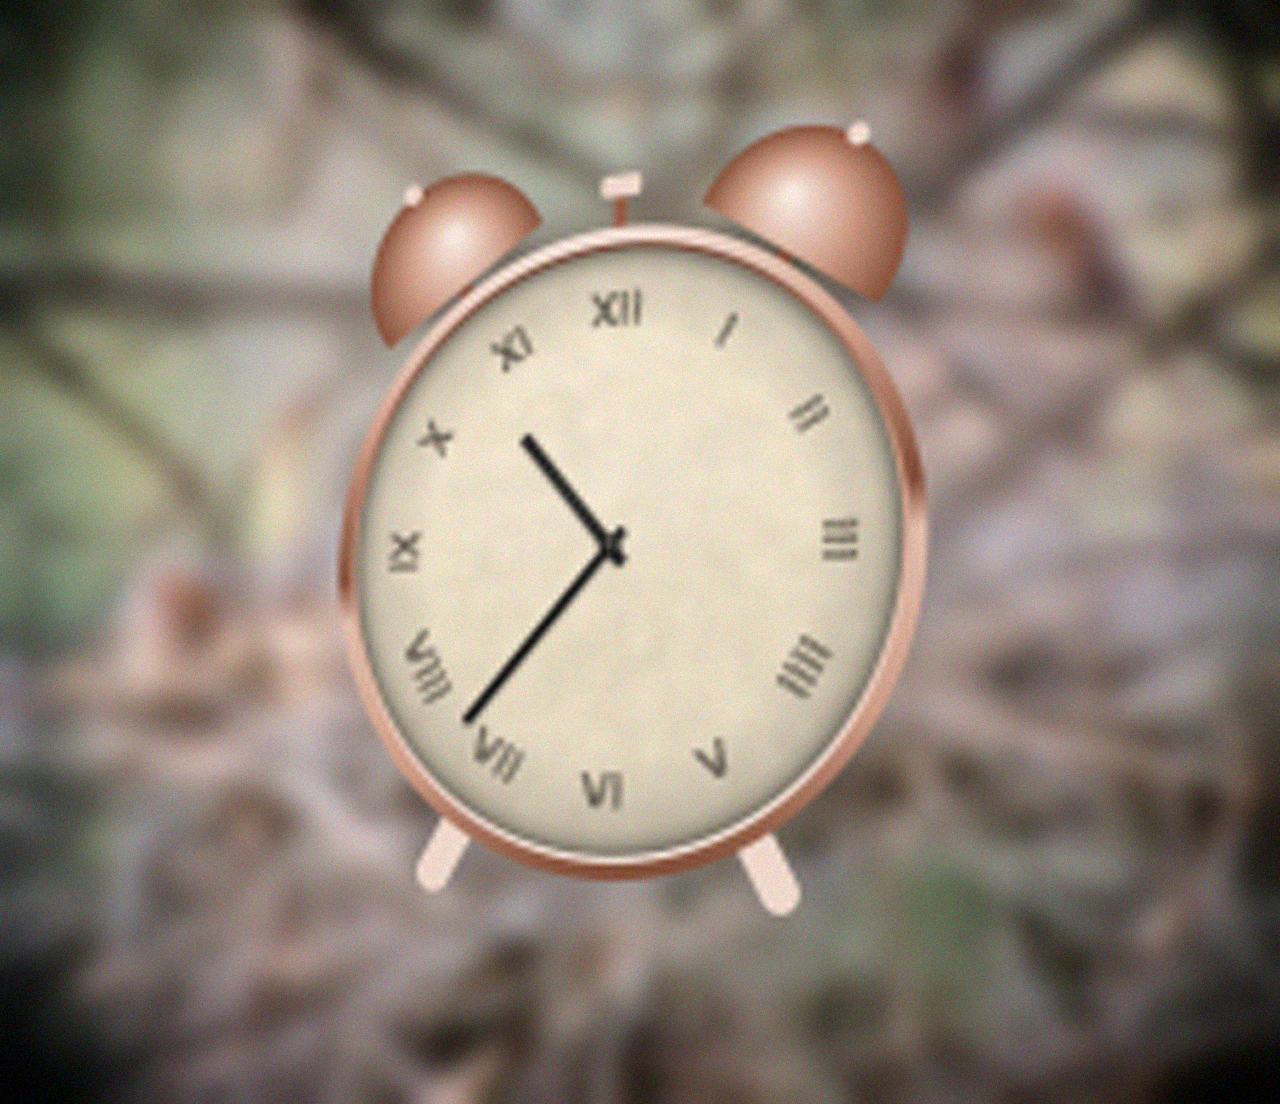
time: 10:37
